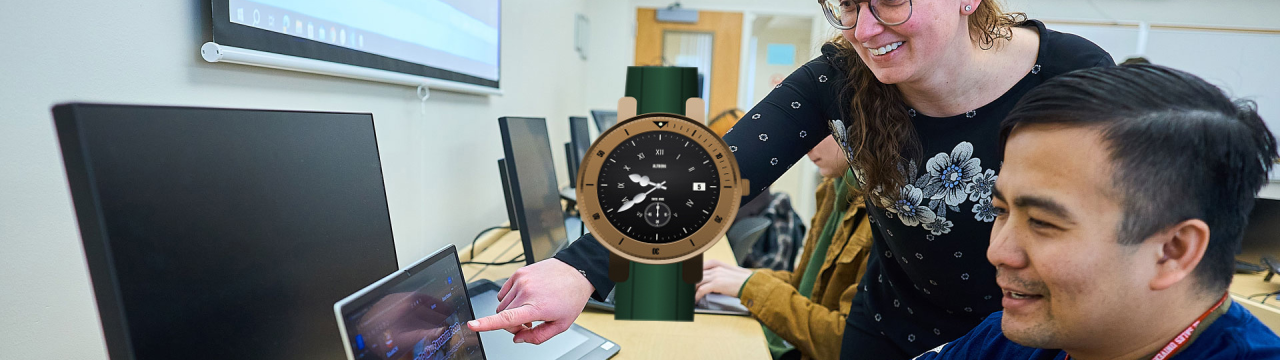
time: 9:39
